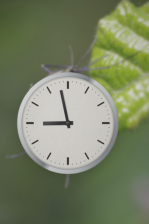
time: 8:58
